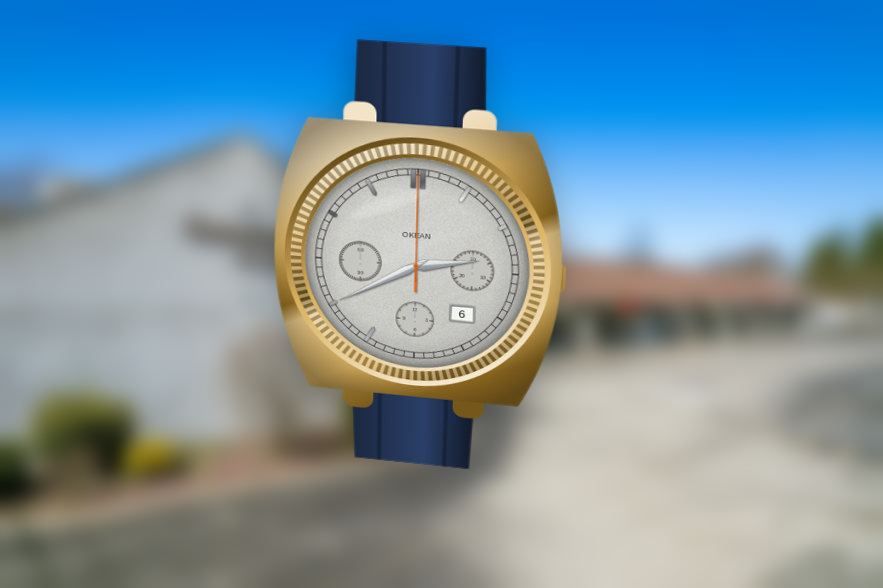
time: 2:40
